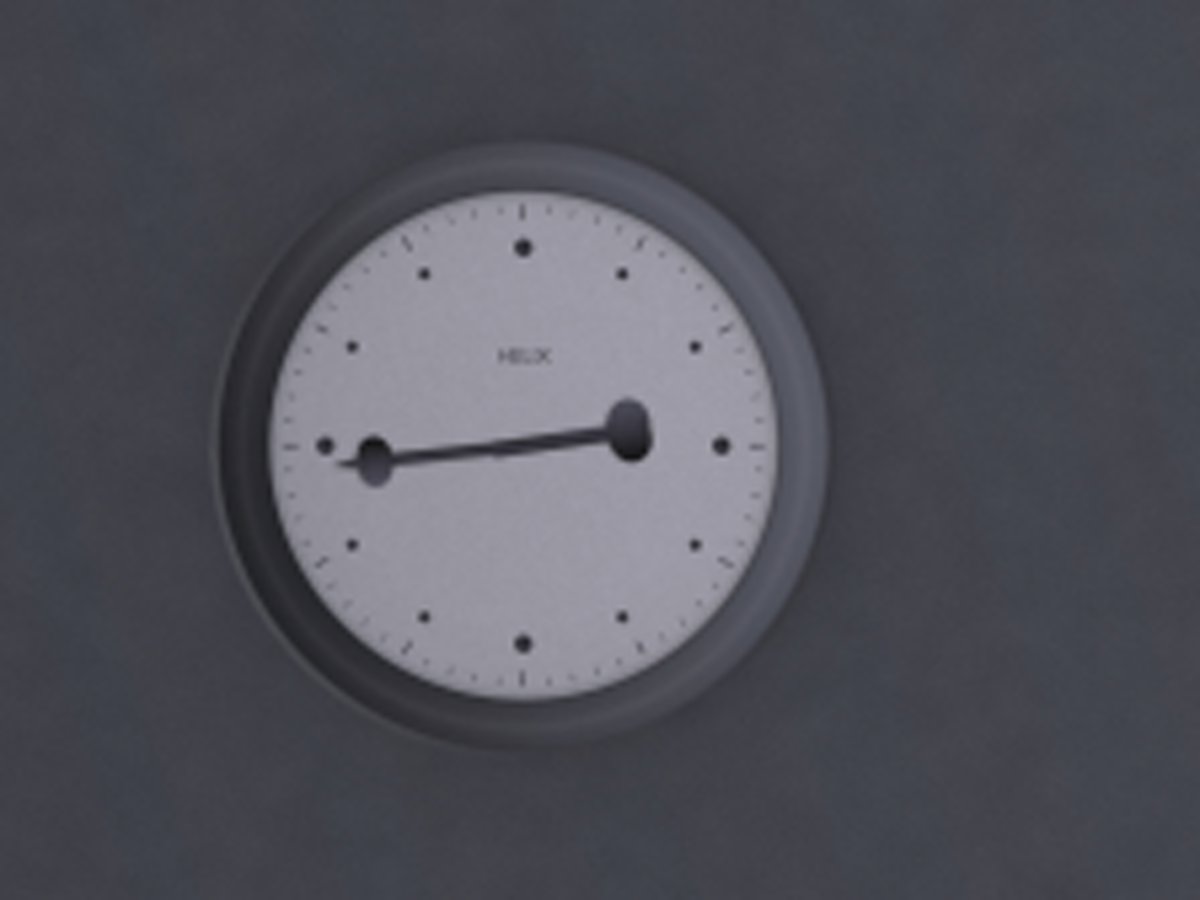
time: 2:44
